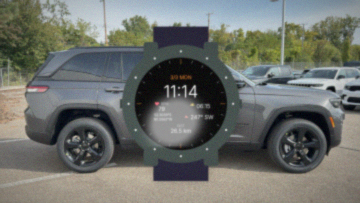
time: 11:14
